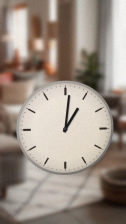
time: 1:01
